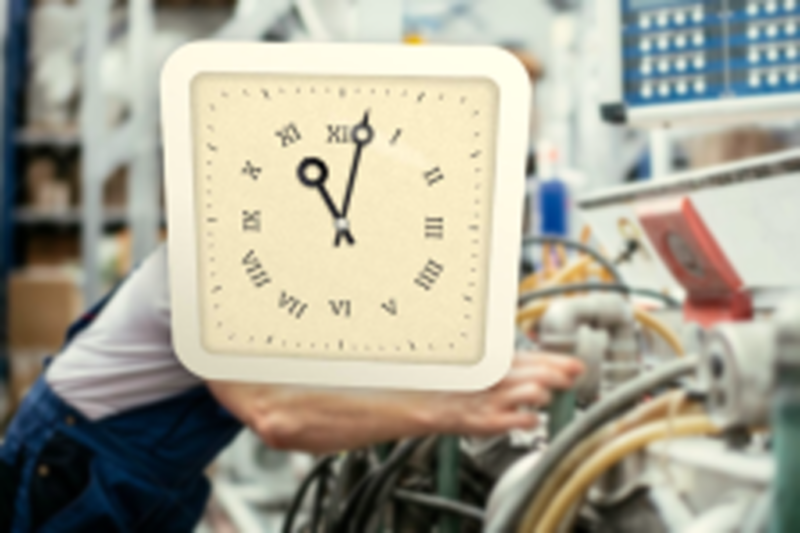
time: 11:02
